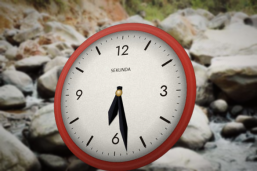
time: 6:28
